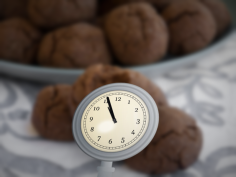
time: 10:56
